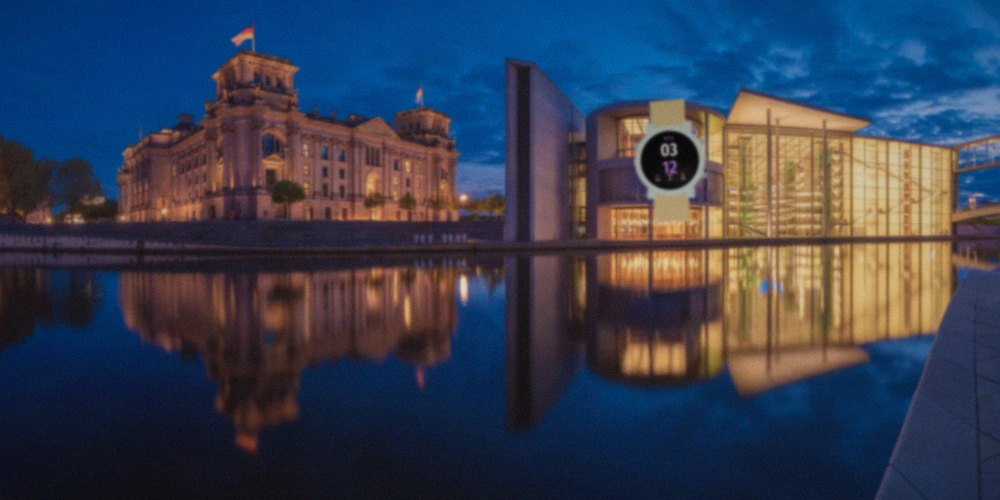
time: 3:12
